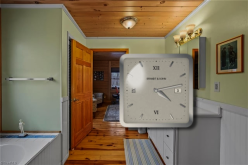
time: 4:13
